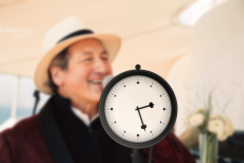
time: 2:27
